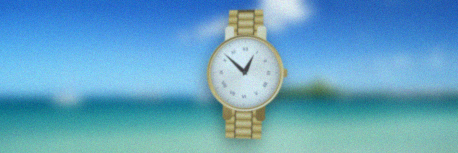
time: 12:52
